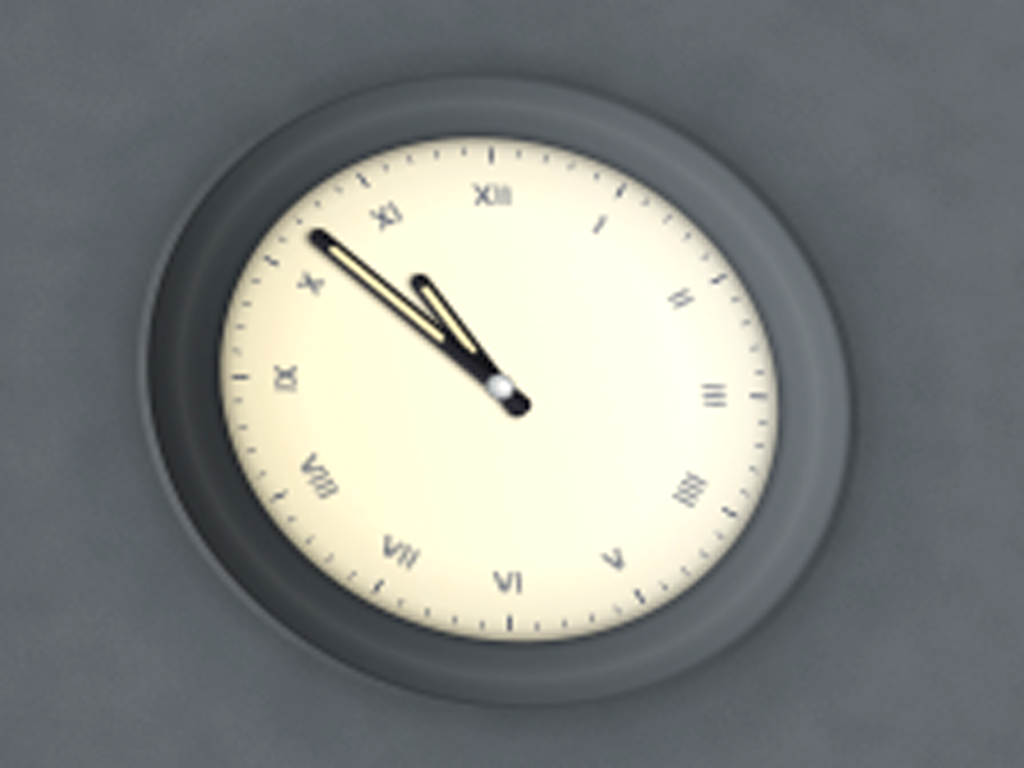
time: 10:52
